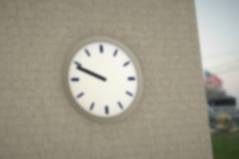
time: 9:49
